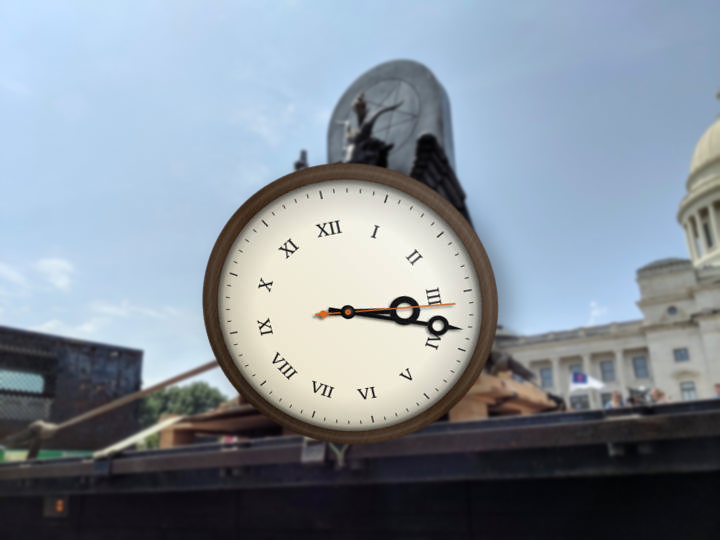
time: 3:18:16
